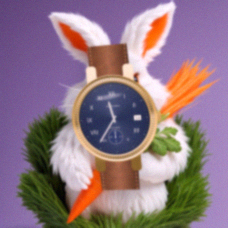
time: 11:36
